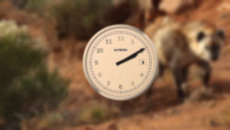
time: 2:10
